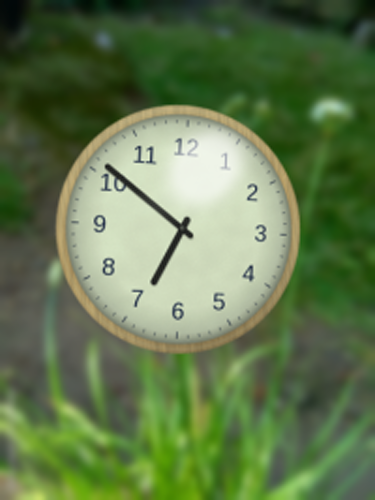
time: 6:51
